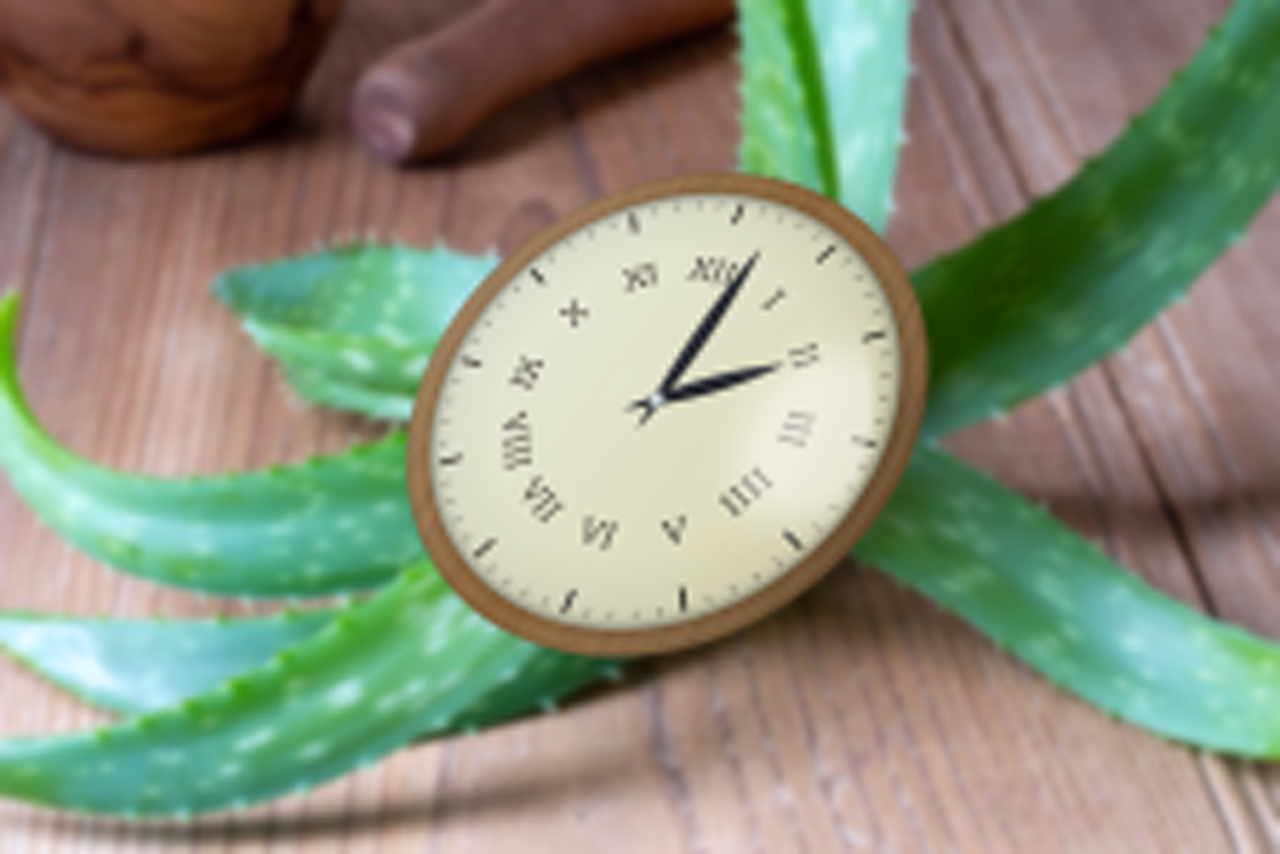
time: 2:02
